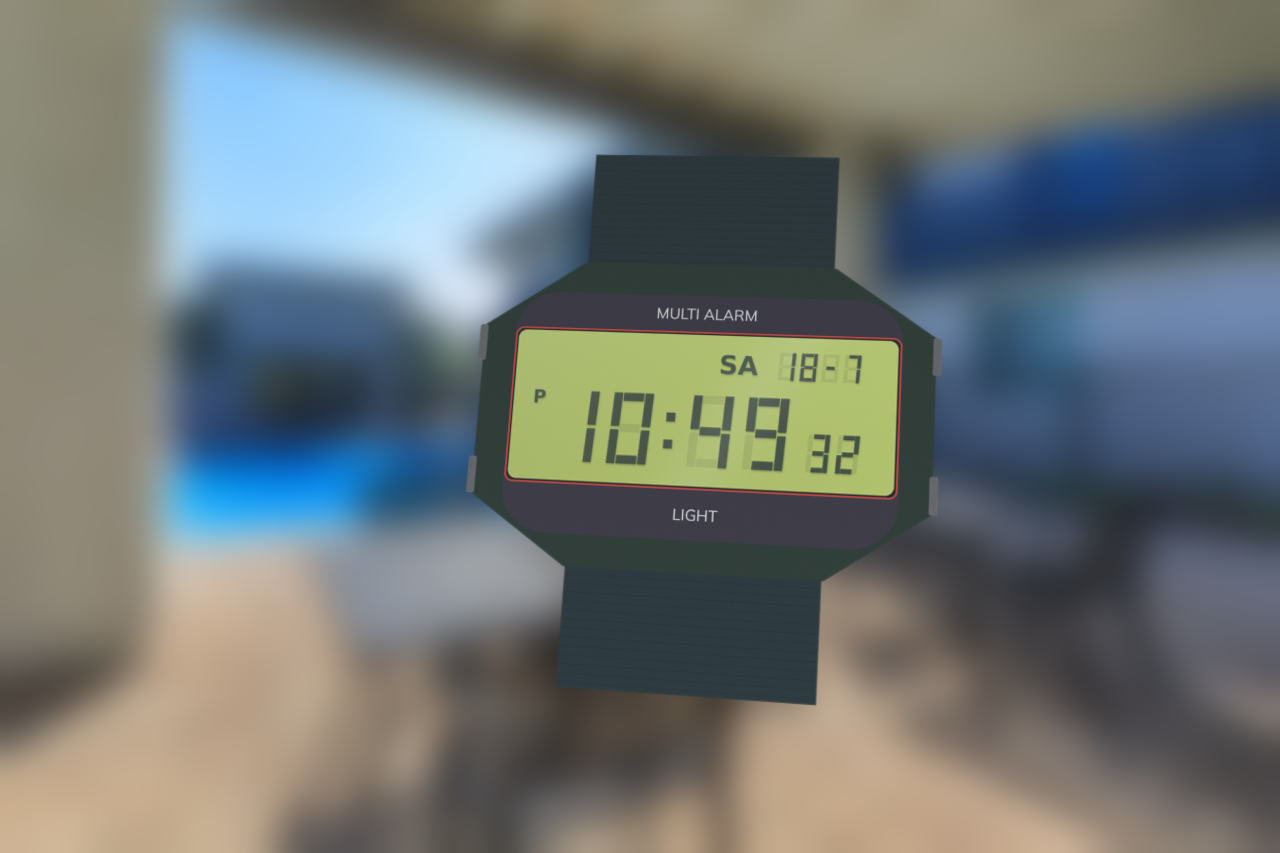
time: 10:49:32
